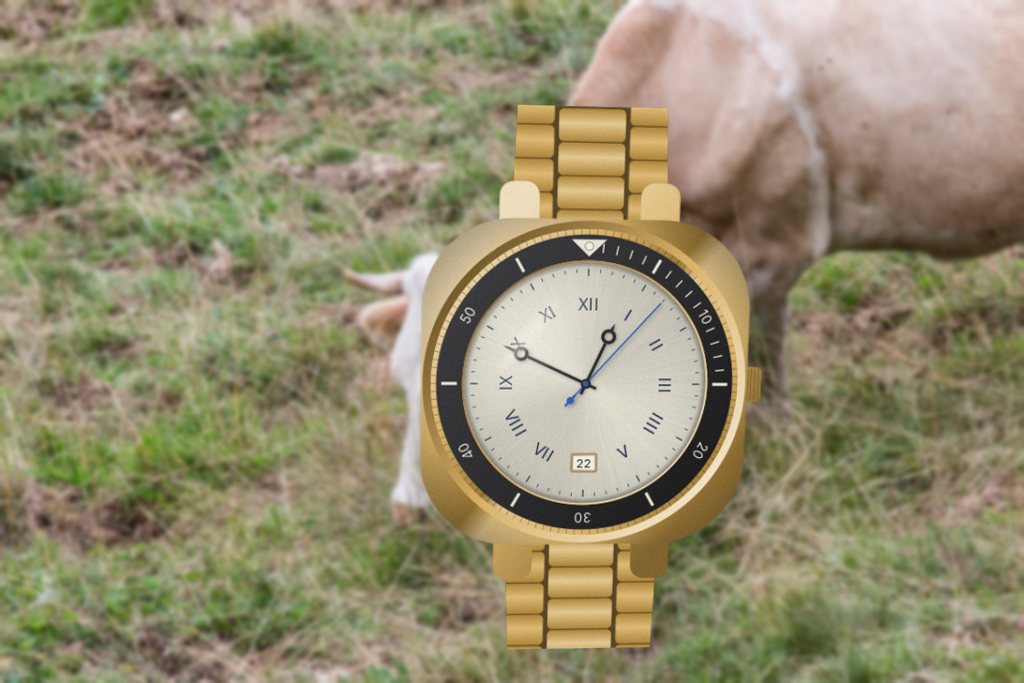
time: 12:49:07
